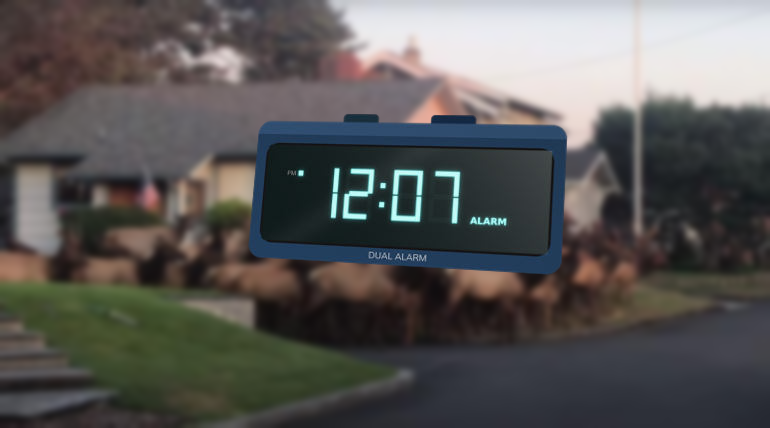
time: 12:07
